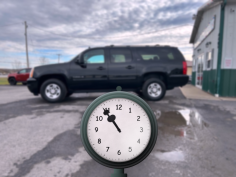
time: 10:54
